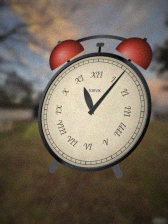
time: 11:06
